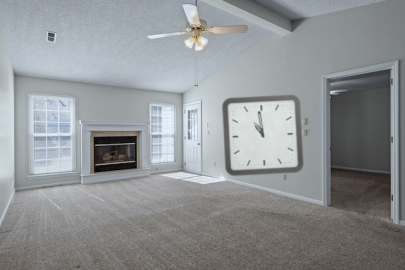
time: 10:59
